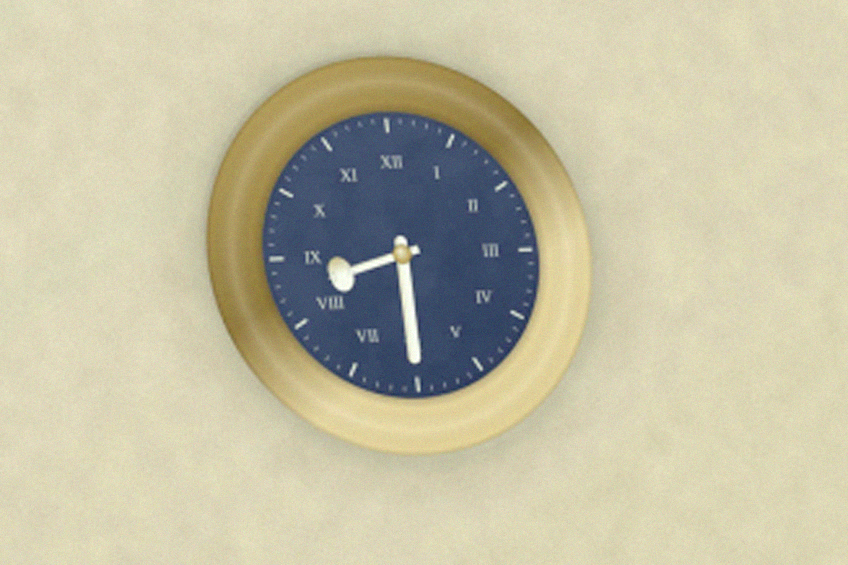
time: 8:30
